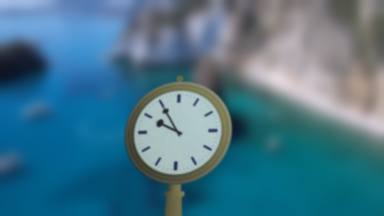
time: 9:55
